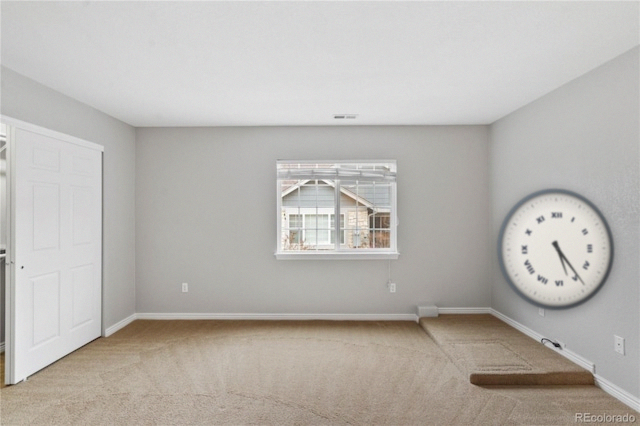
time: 5:24
